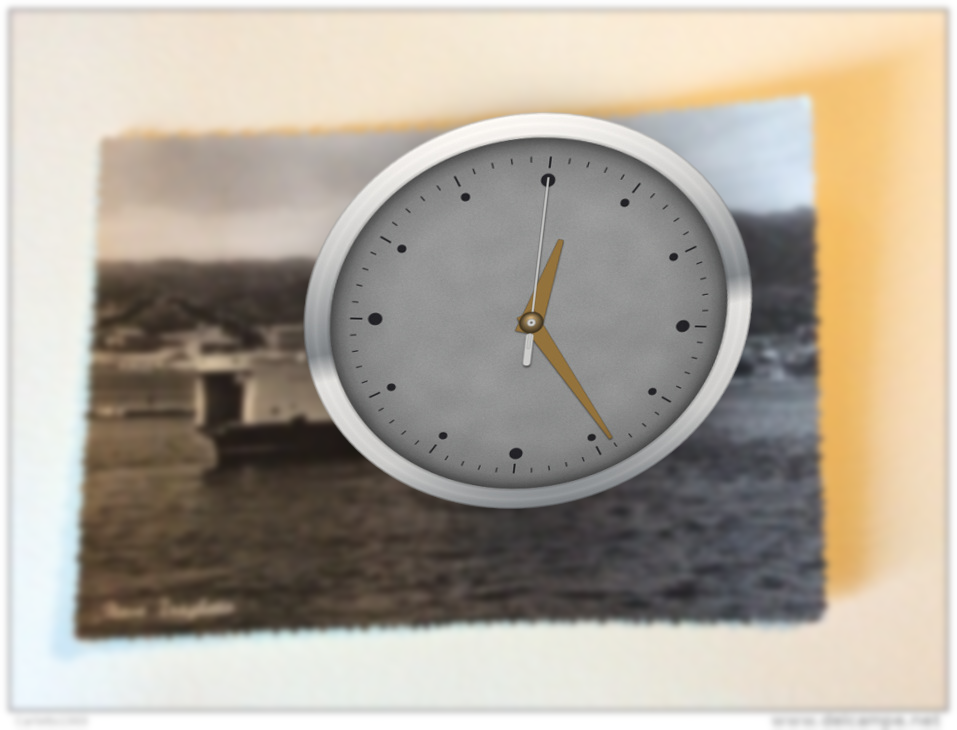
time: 12:24:00
